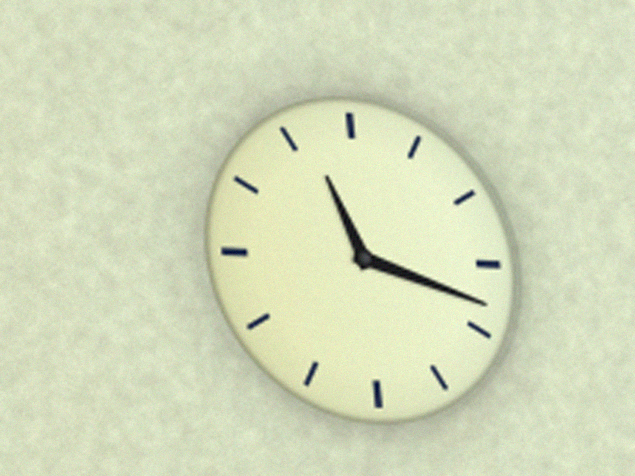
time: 11:18
